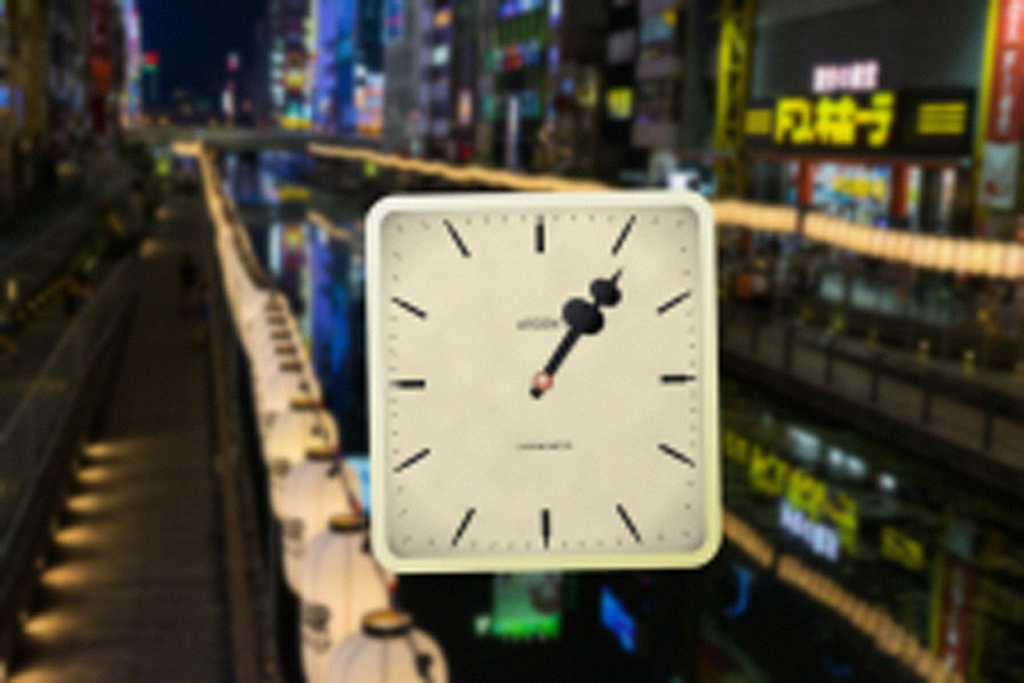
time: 1:06
